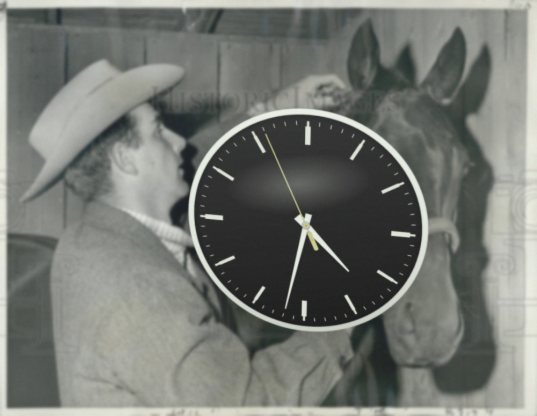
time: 4:31:56
